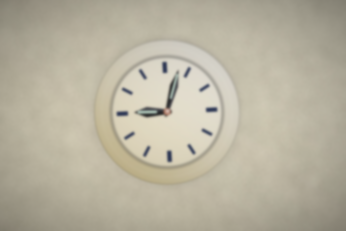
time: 9:03
